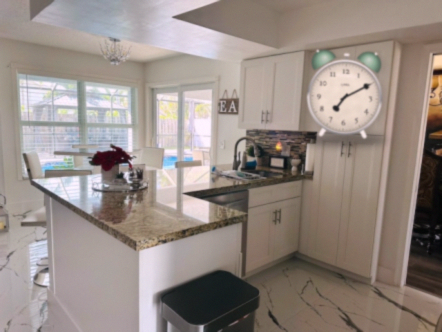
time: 7:10
